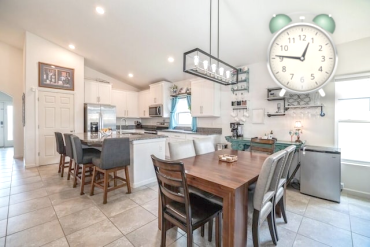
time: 12:46
